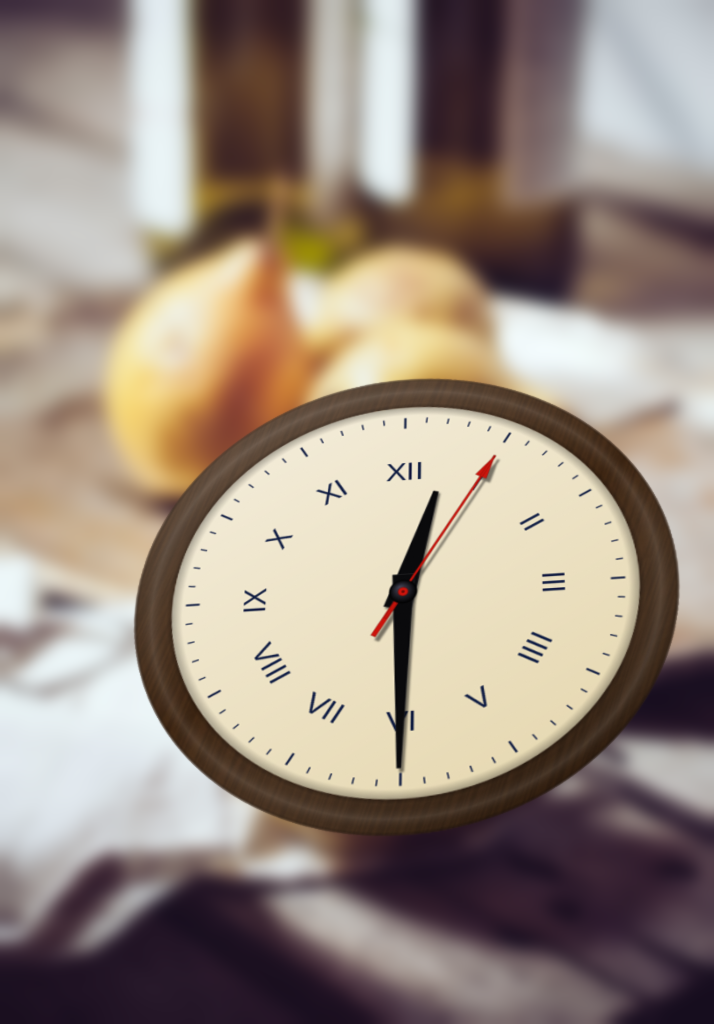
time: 12:30:05
